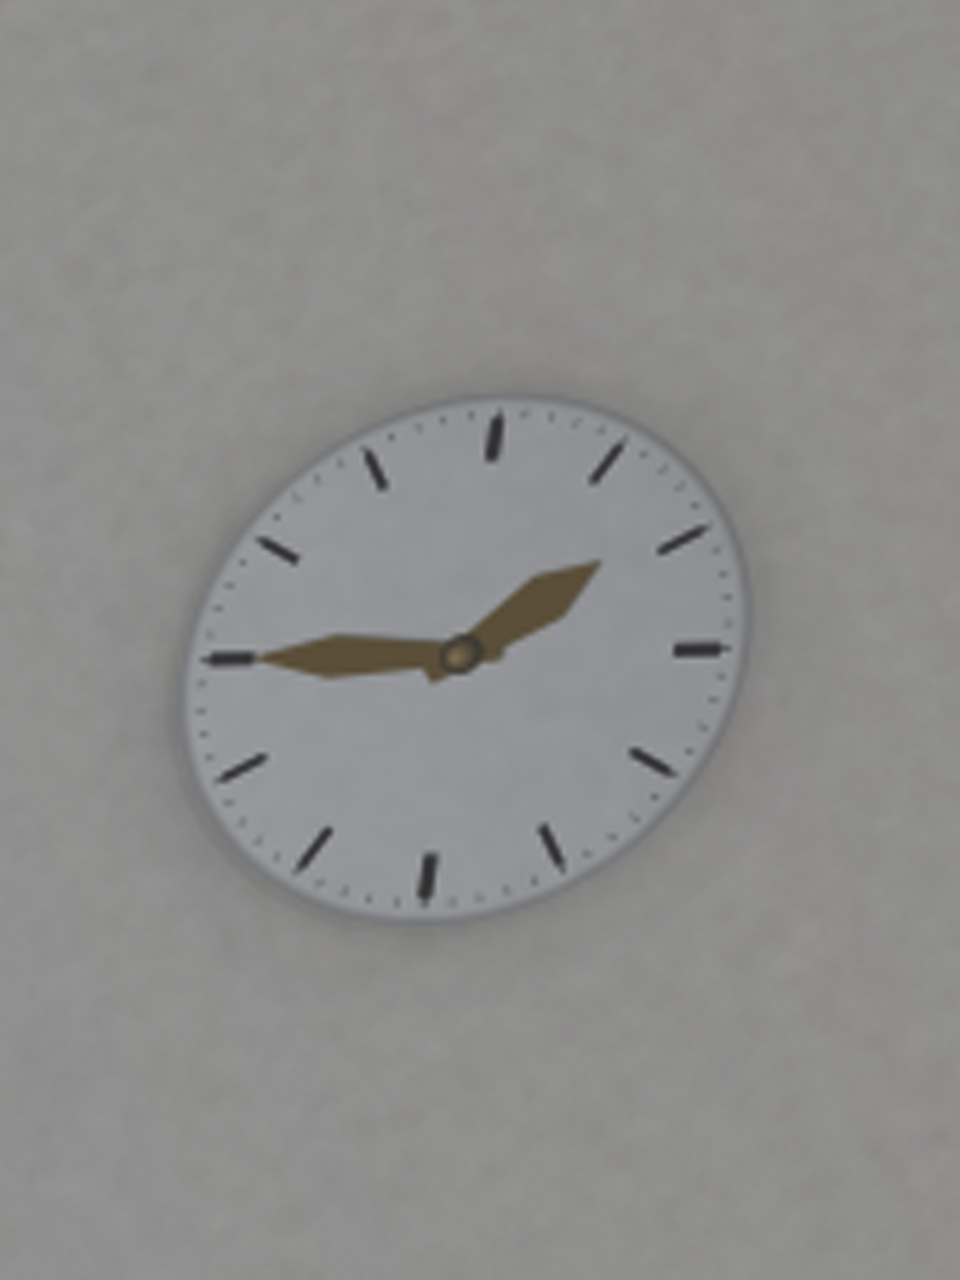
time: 1:45
